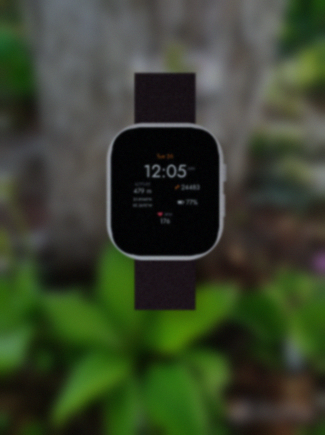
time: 12:05
